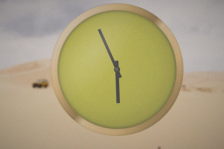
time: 5:56
